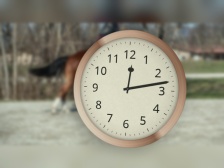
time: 12:13
